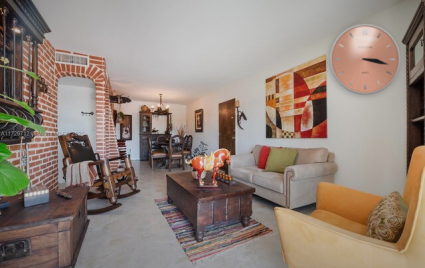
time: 3:17
